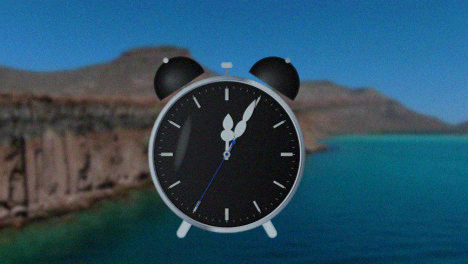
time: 12:04:35
